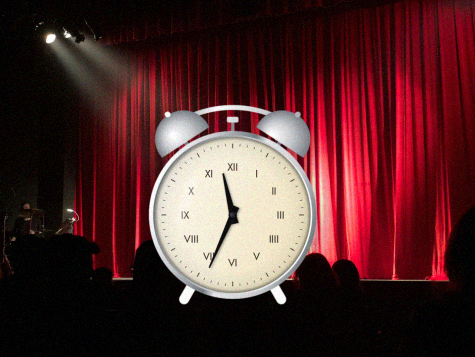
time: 11:34
